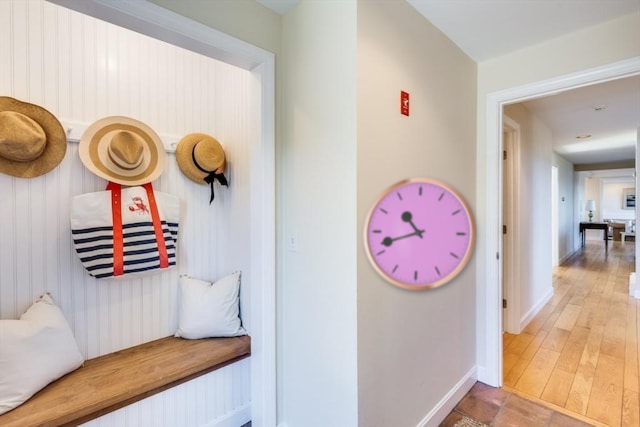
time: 10:42
